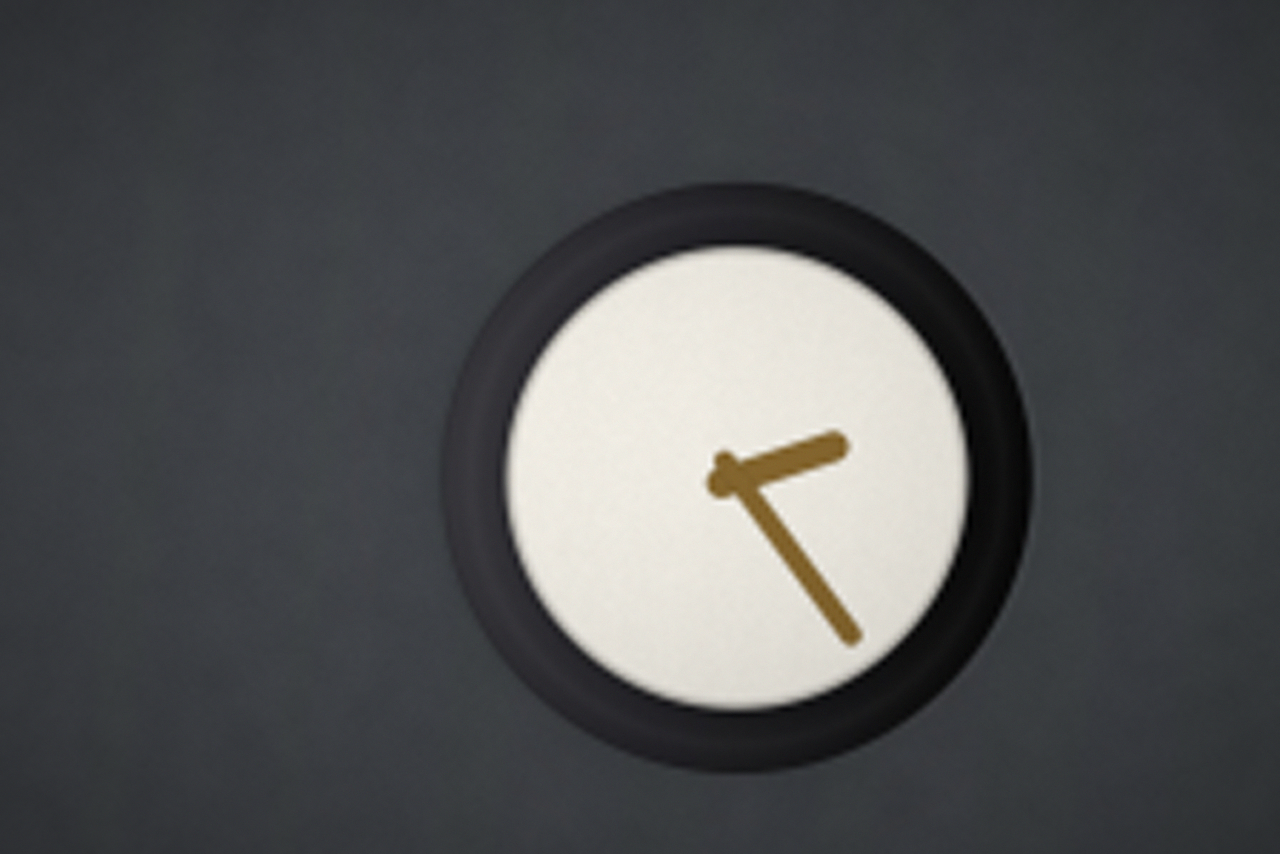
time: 2:24
